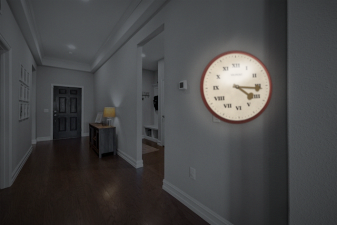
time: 4:16
